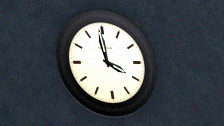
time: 3:59
